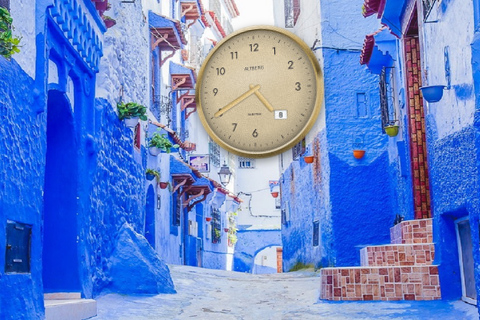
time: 4:40
